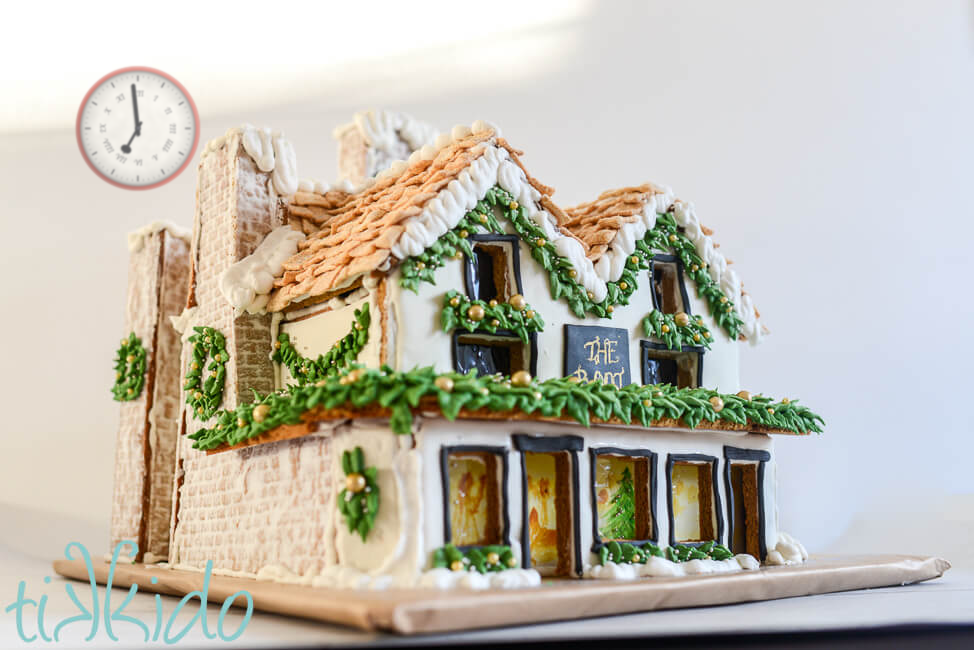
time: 6:59
